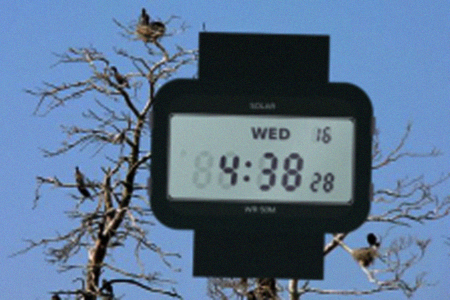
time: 4:38:28
